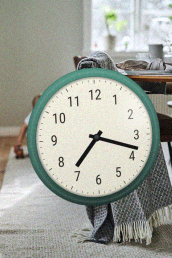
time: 7:18
